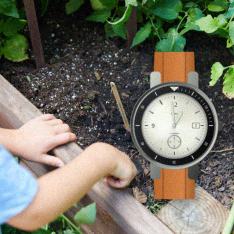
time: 12:59
